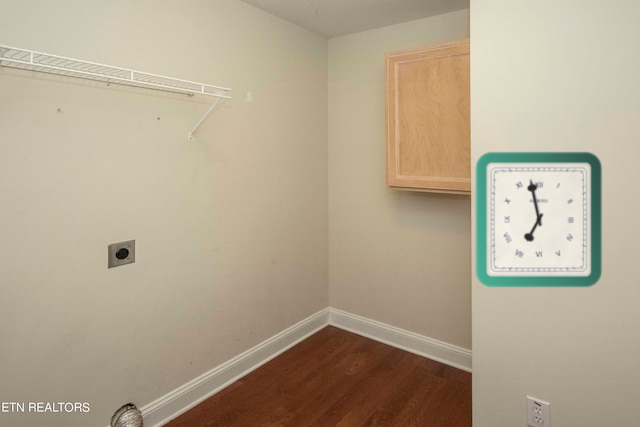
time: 6:58
